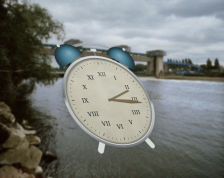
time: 2:16
